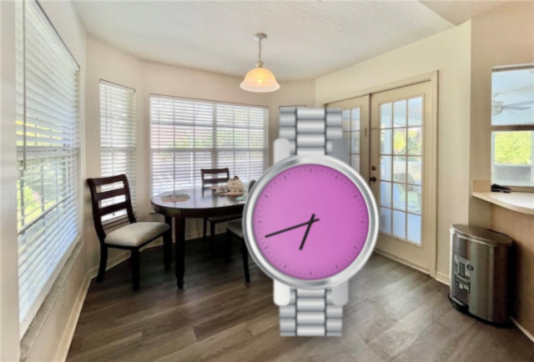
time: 6:42
